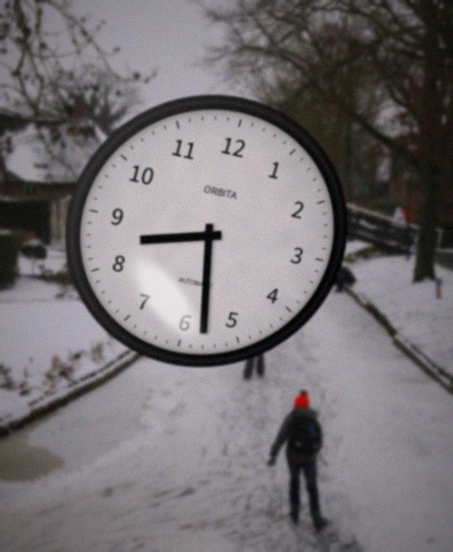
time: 8:28
